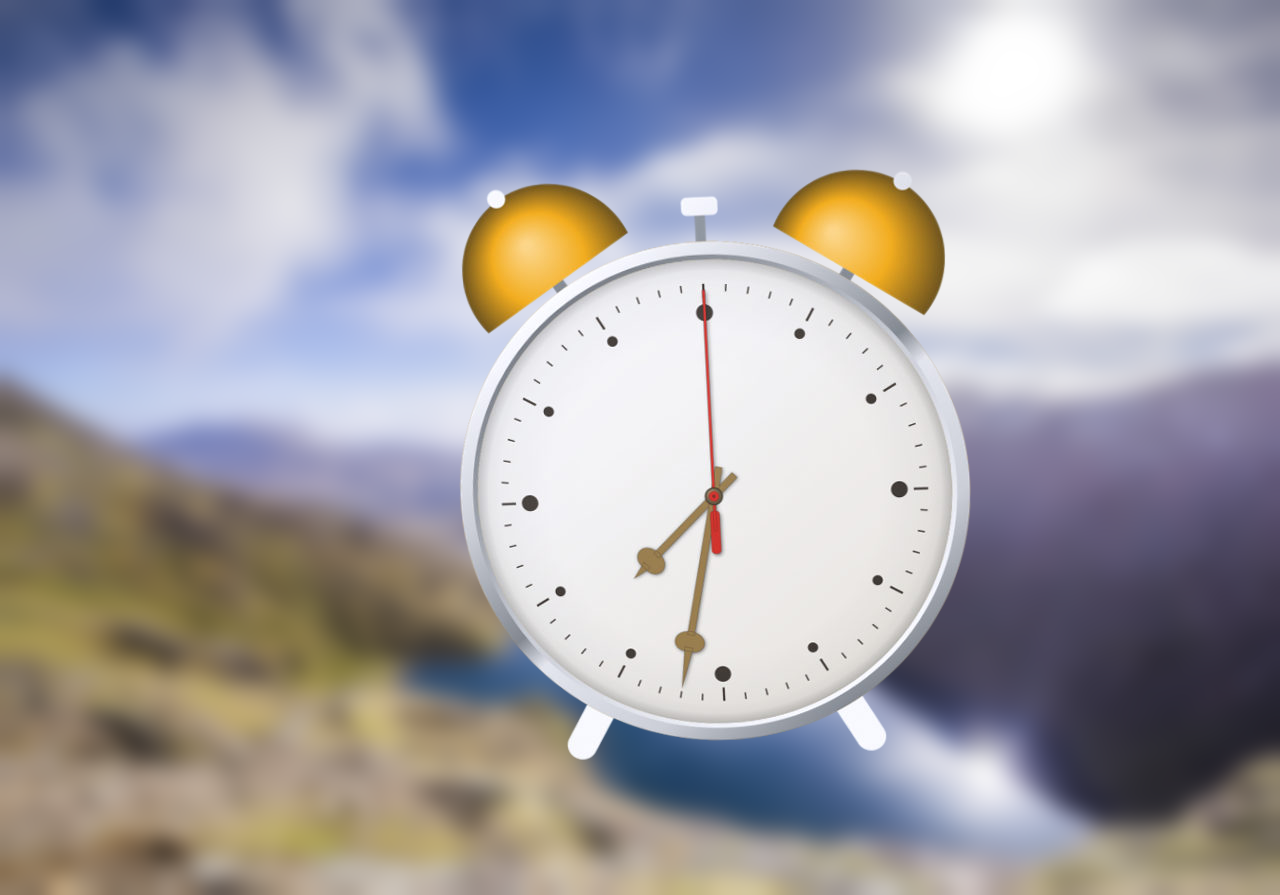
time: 7:32:00
